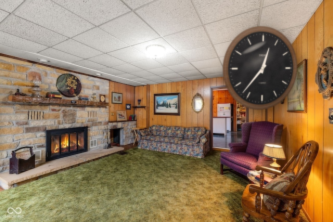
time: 12:37
